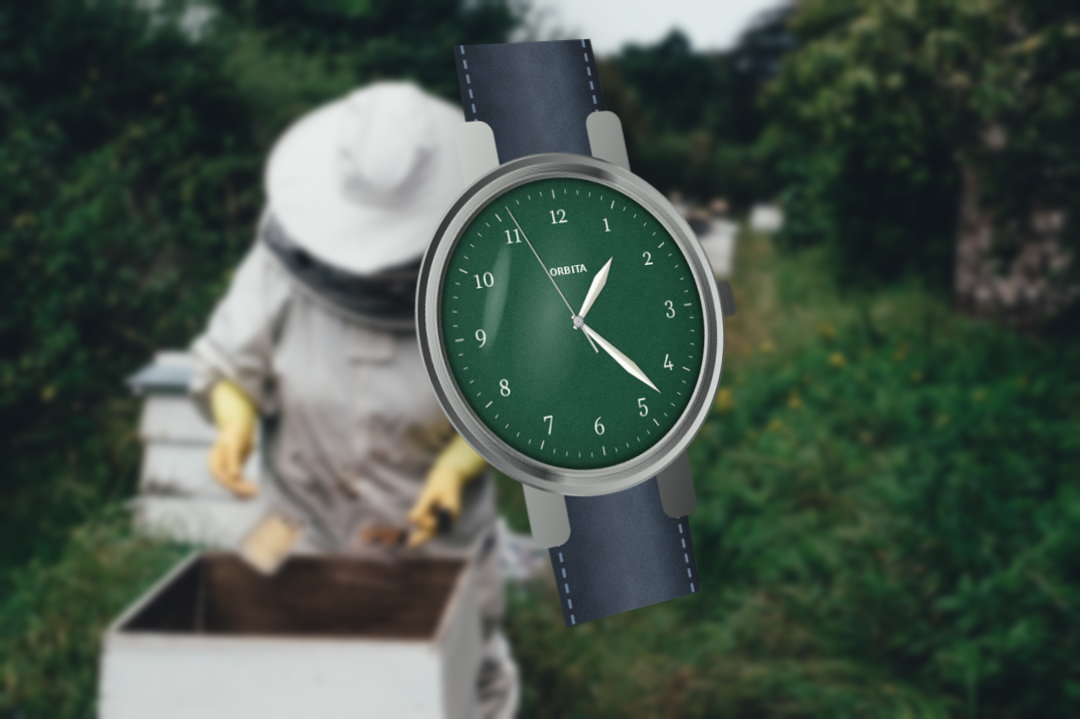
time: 1:22:56
